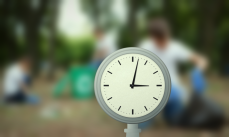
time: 3:02
